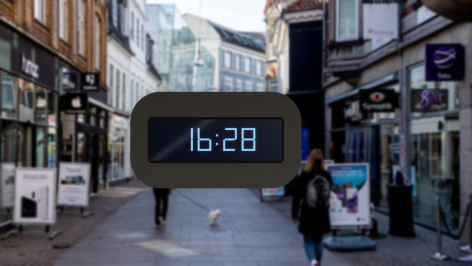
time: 16:28
